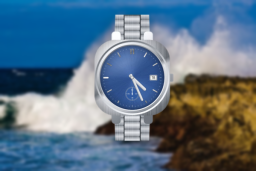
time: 4:26
